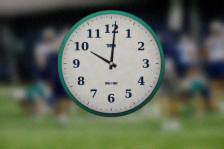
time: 10:01
